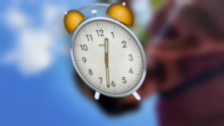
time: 12:32
